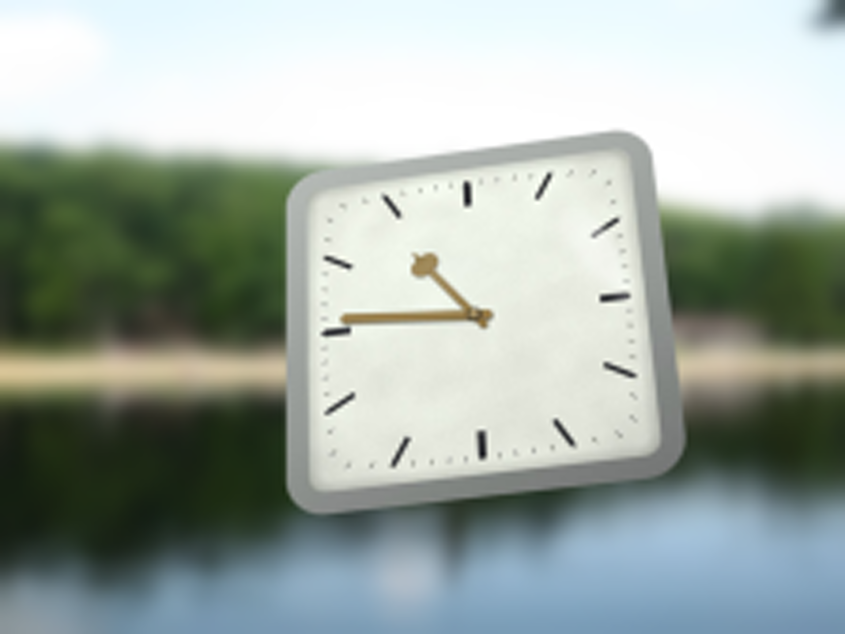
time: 10:46
